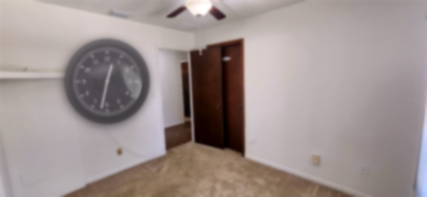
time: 12:32
